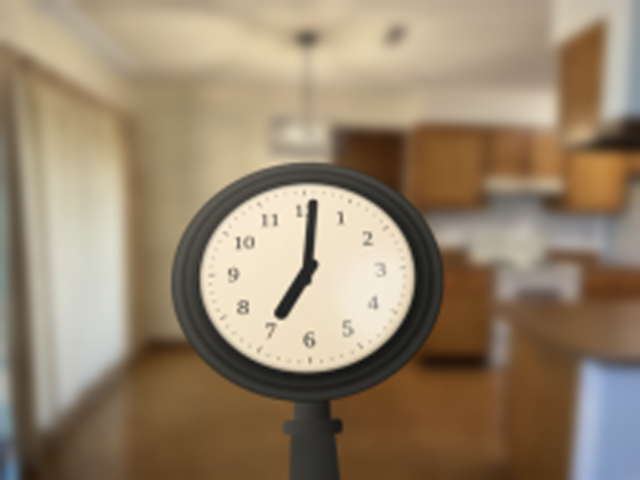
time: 7:01
